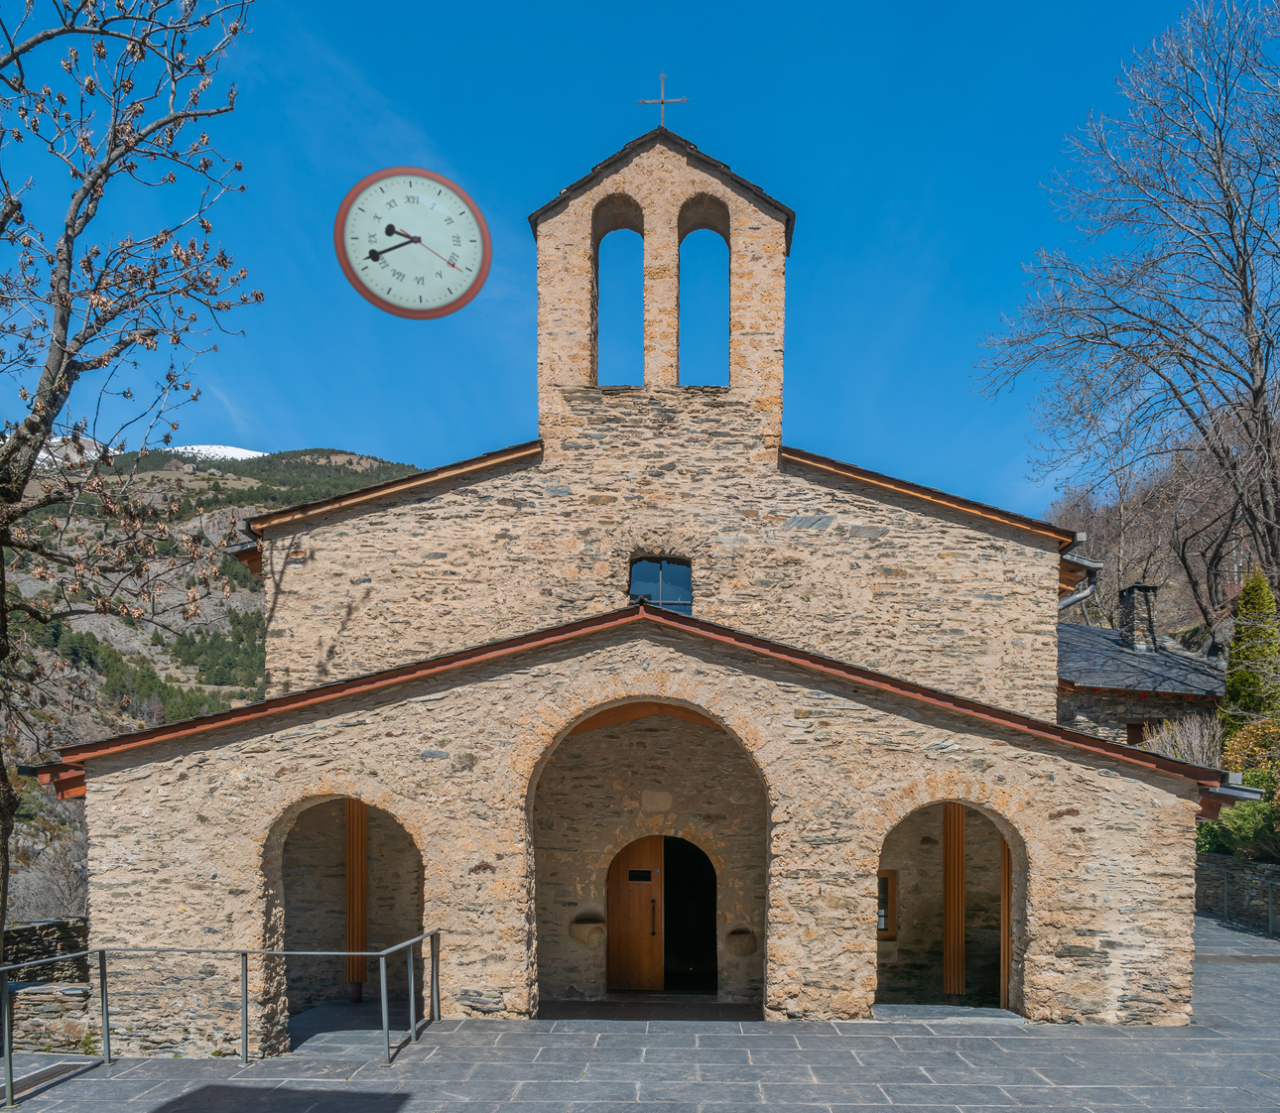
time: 9:41:21
